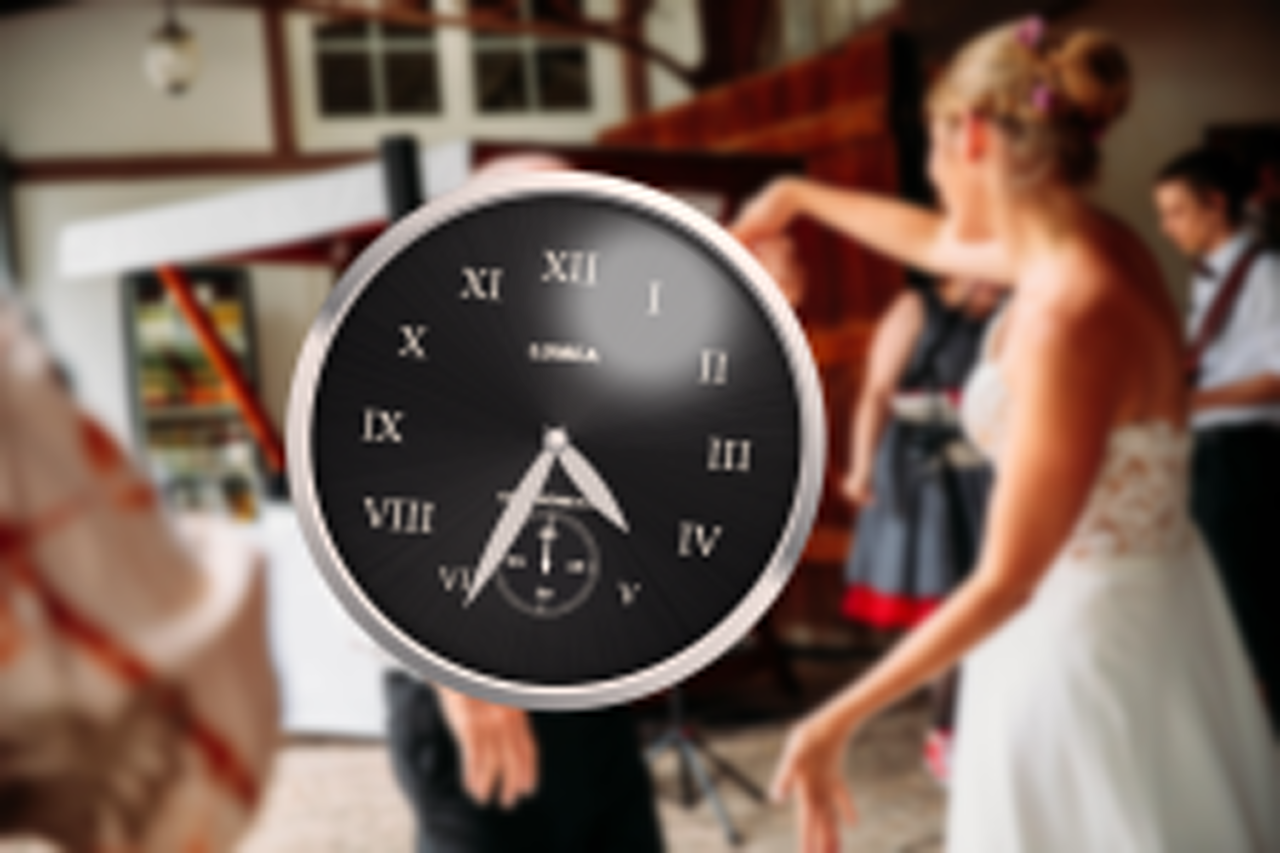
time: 4:34
